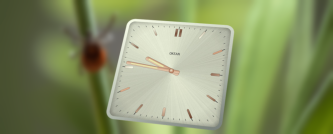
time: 9:46
